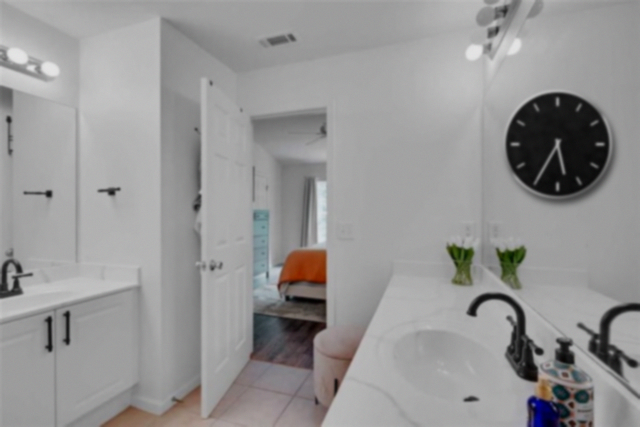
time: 5:35
